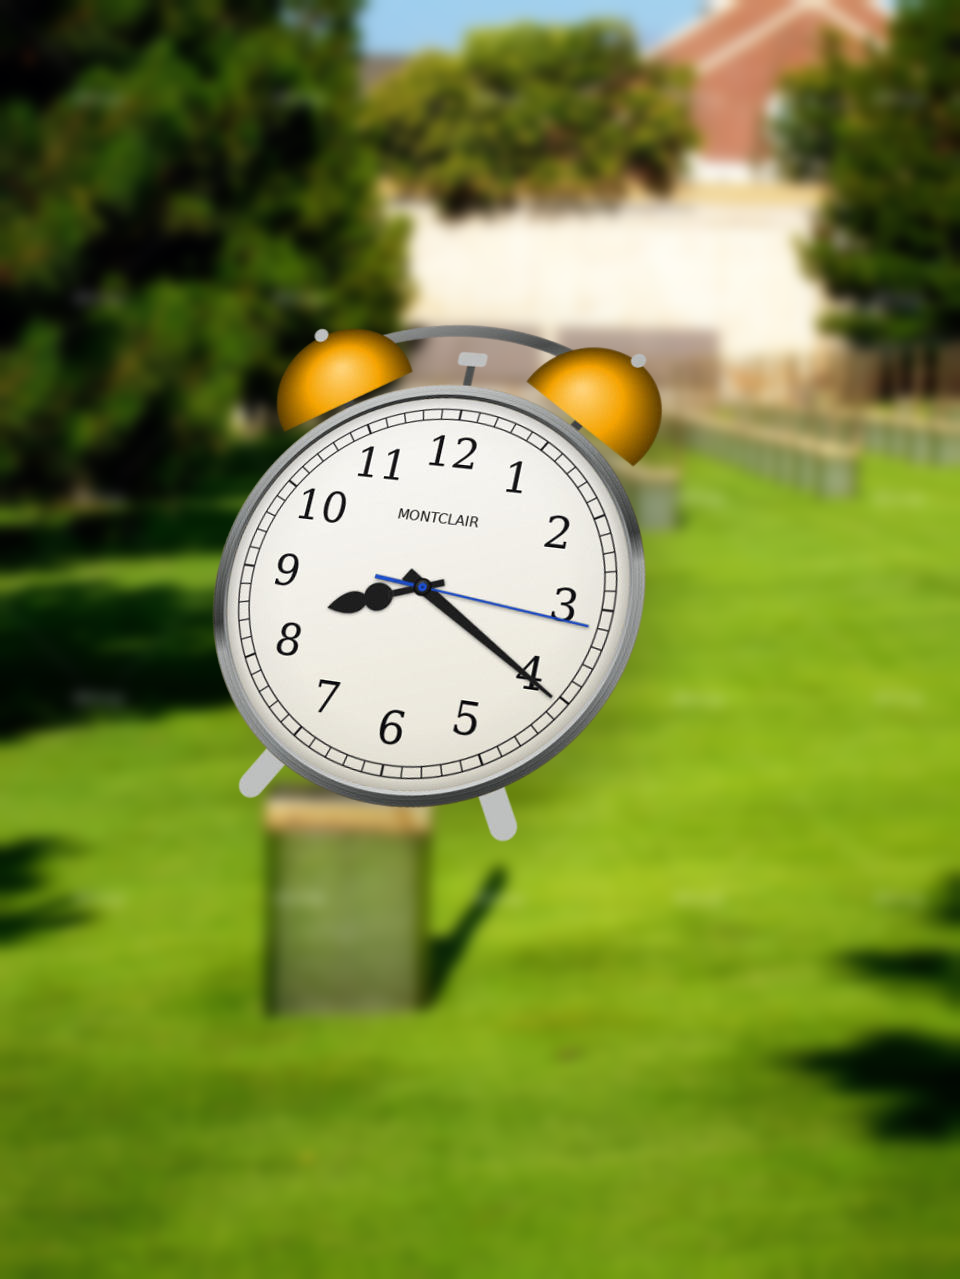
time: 8:20:16
